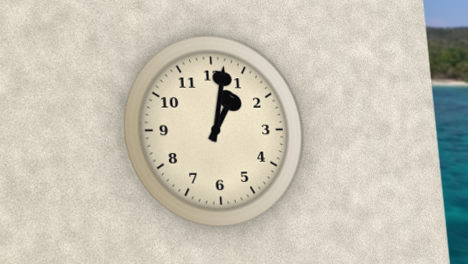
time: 1:02
